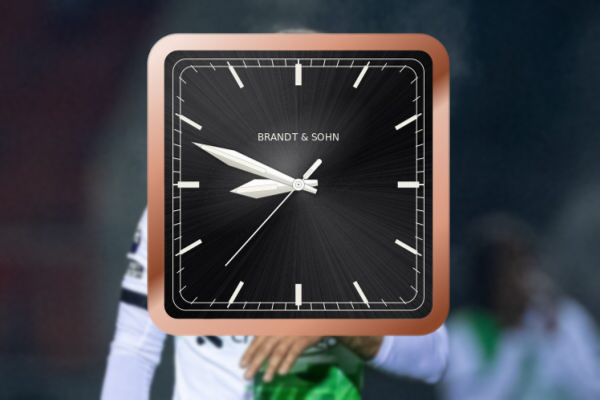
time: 8:48:37
